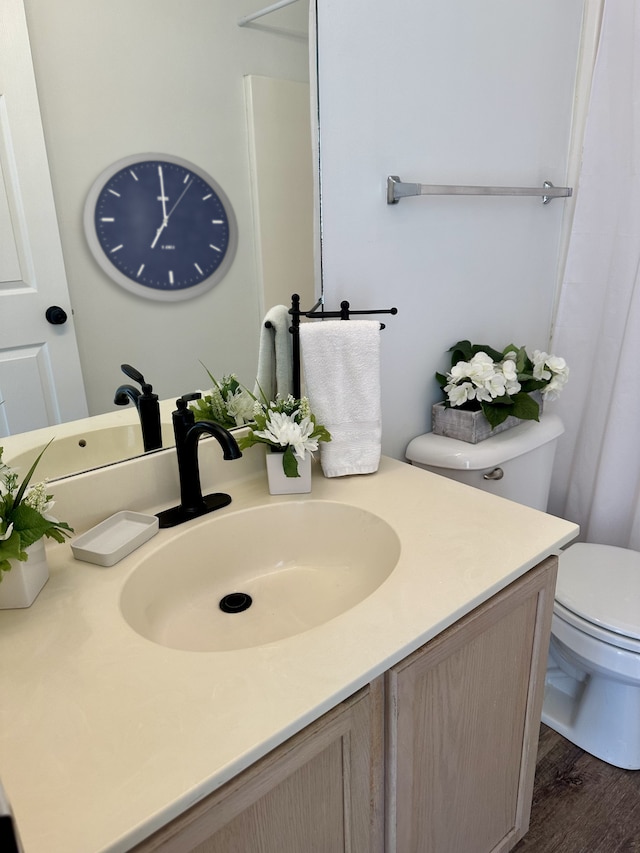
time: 7:00:06
